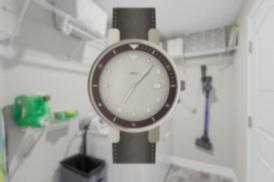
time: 7:07
